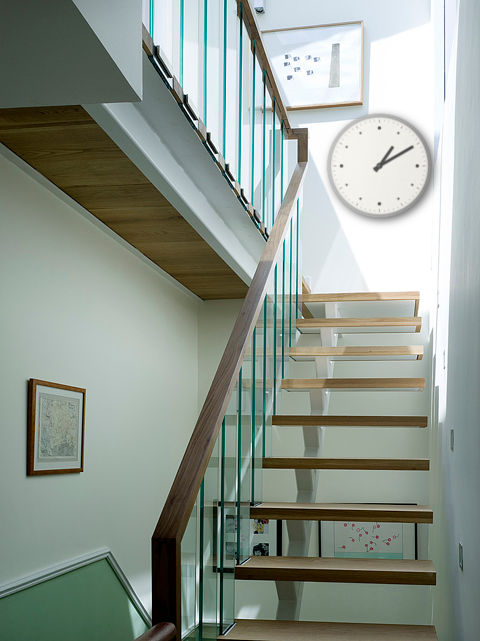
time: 1:10
